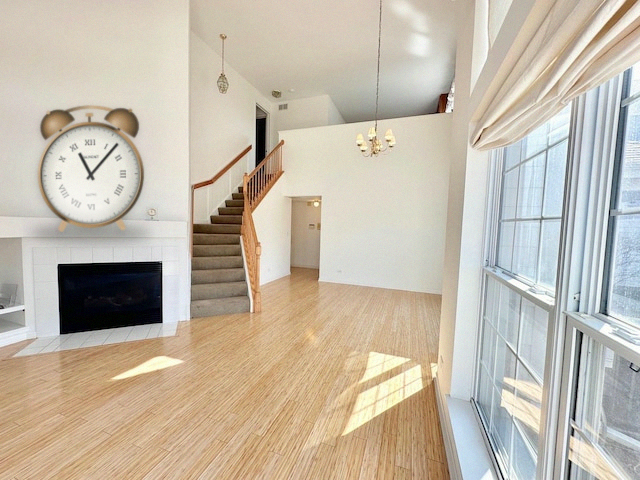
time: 11:07
